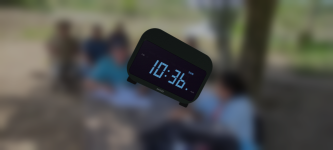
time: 10:36
